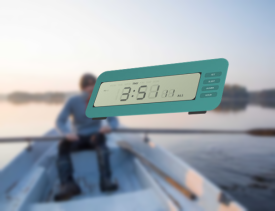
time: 3:51:11
